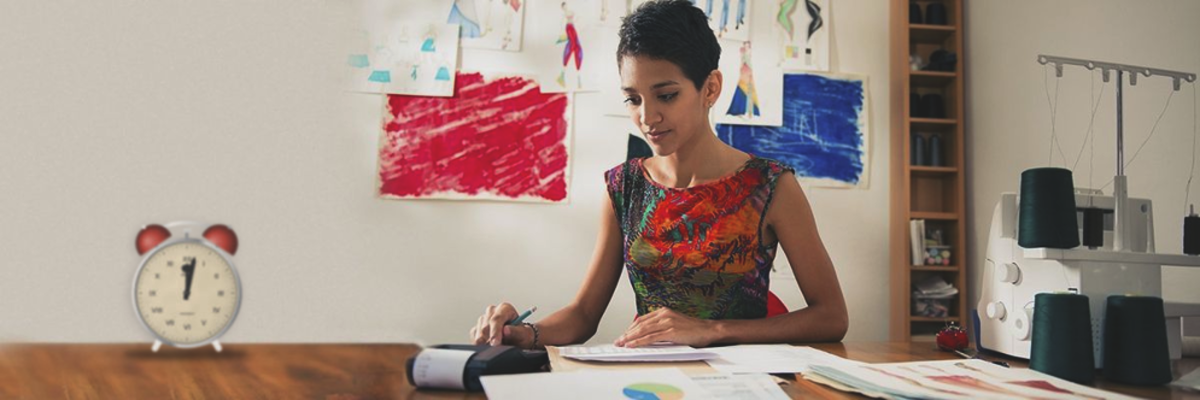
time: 12:02
